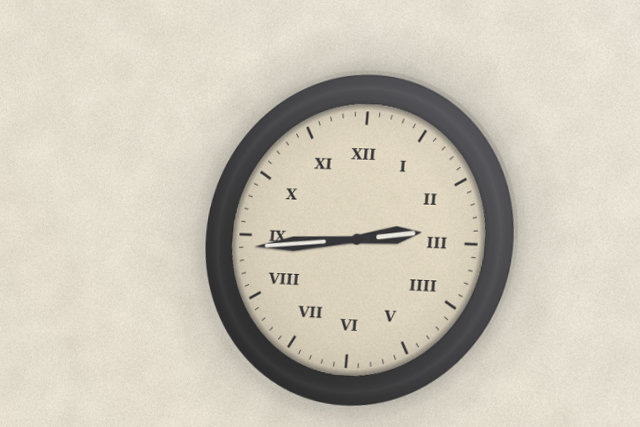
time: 2:44
